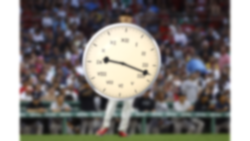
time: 9:18
